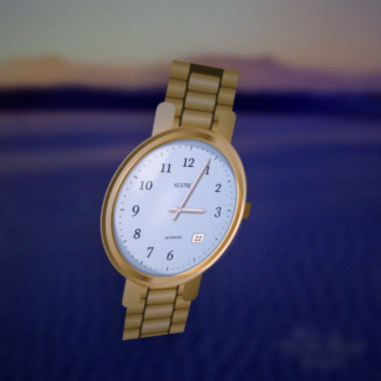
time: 3:04
